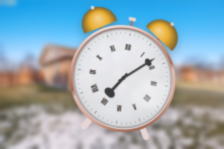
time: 7:08
